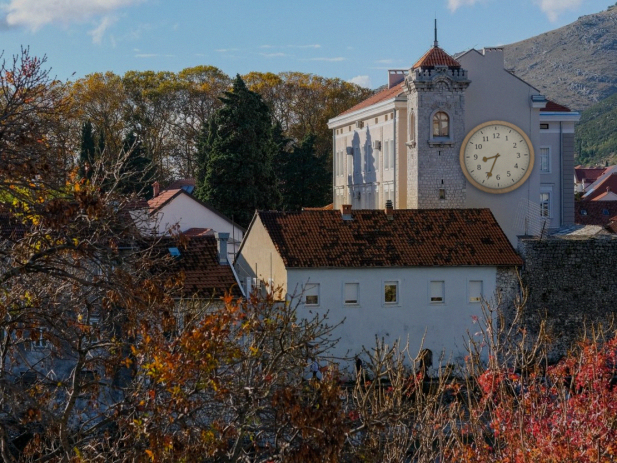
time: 8:34
